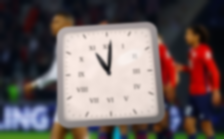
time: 11:01
